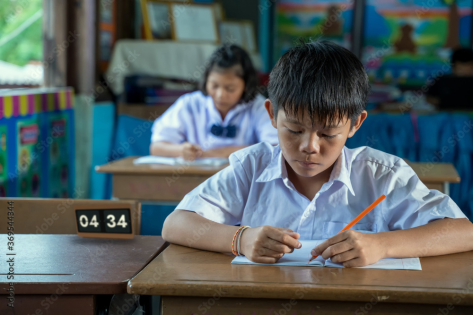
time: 4:34
